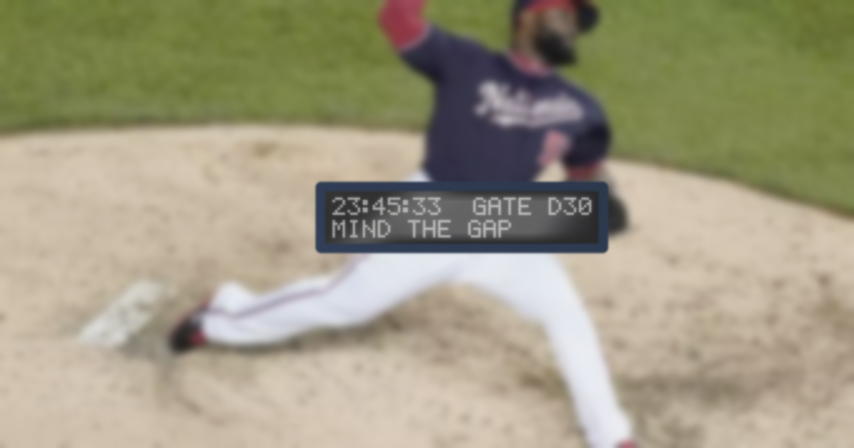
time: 23:45:33
